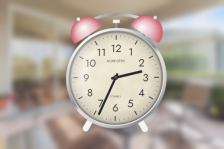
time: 2:34
